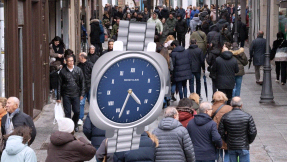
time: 4:33
